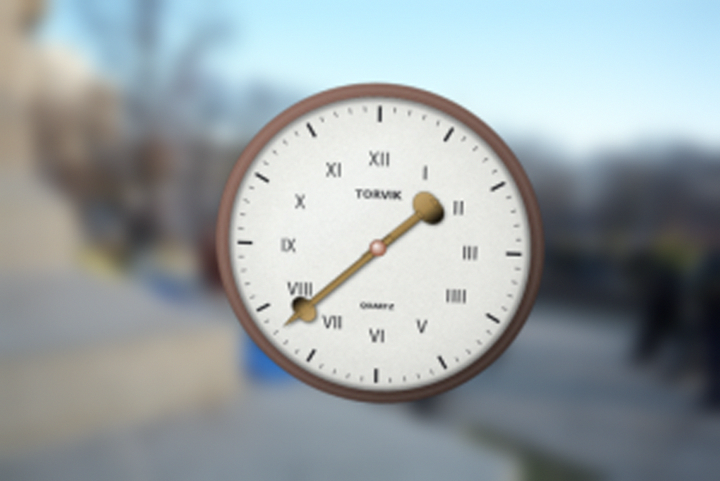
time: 1:38
